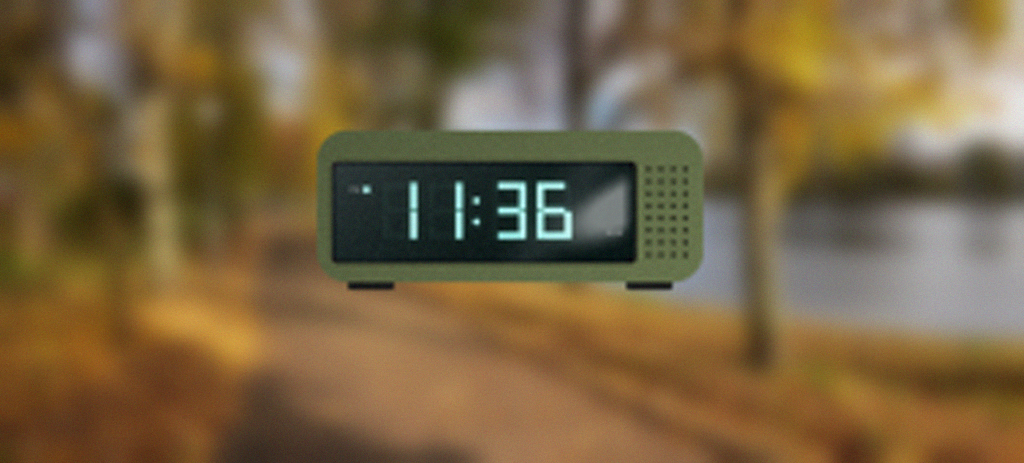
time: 11:36
